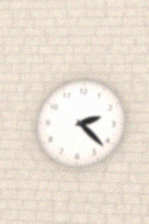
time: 2:22
